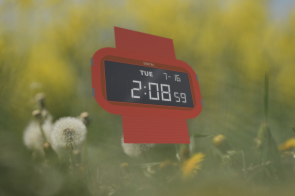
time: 2:08:59
